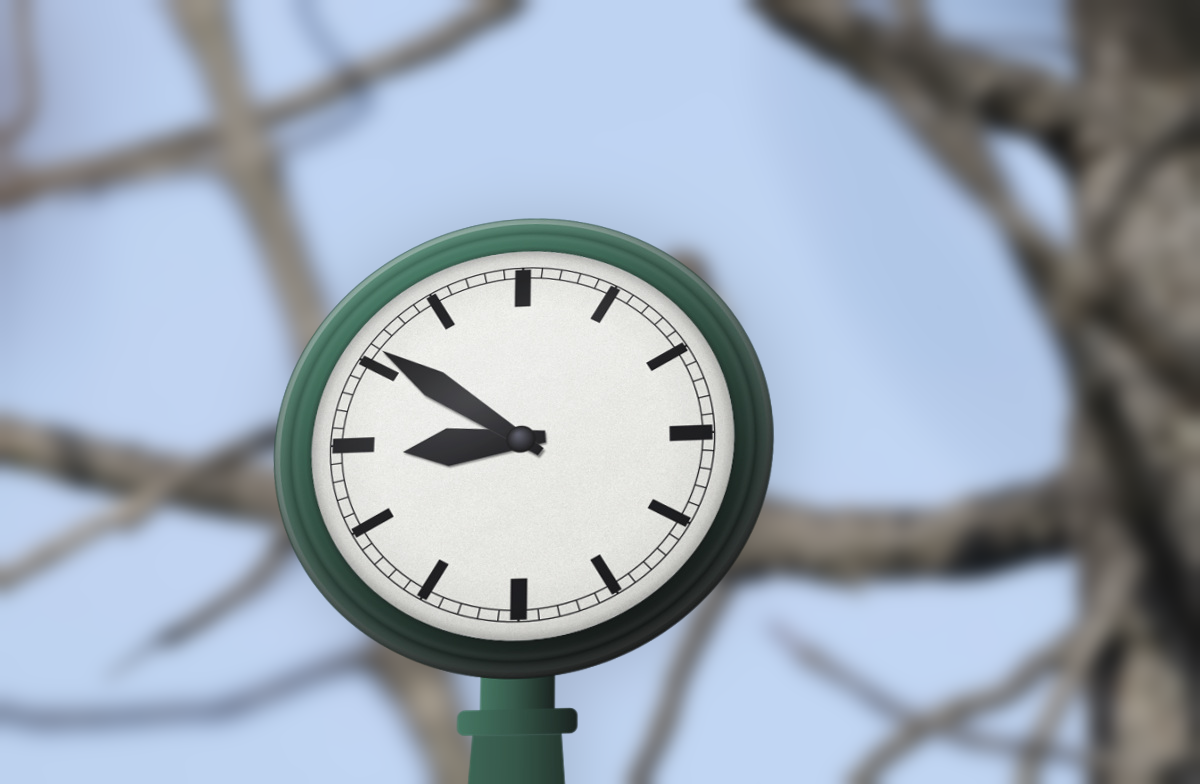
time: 8:51
